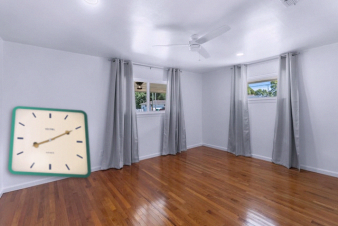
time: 8:10
